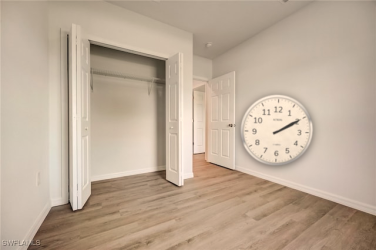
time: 2:10
